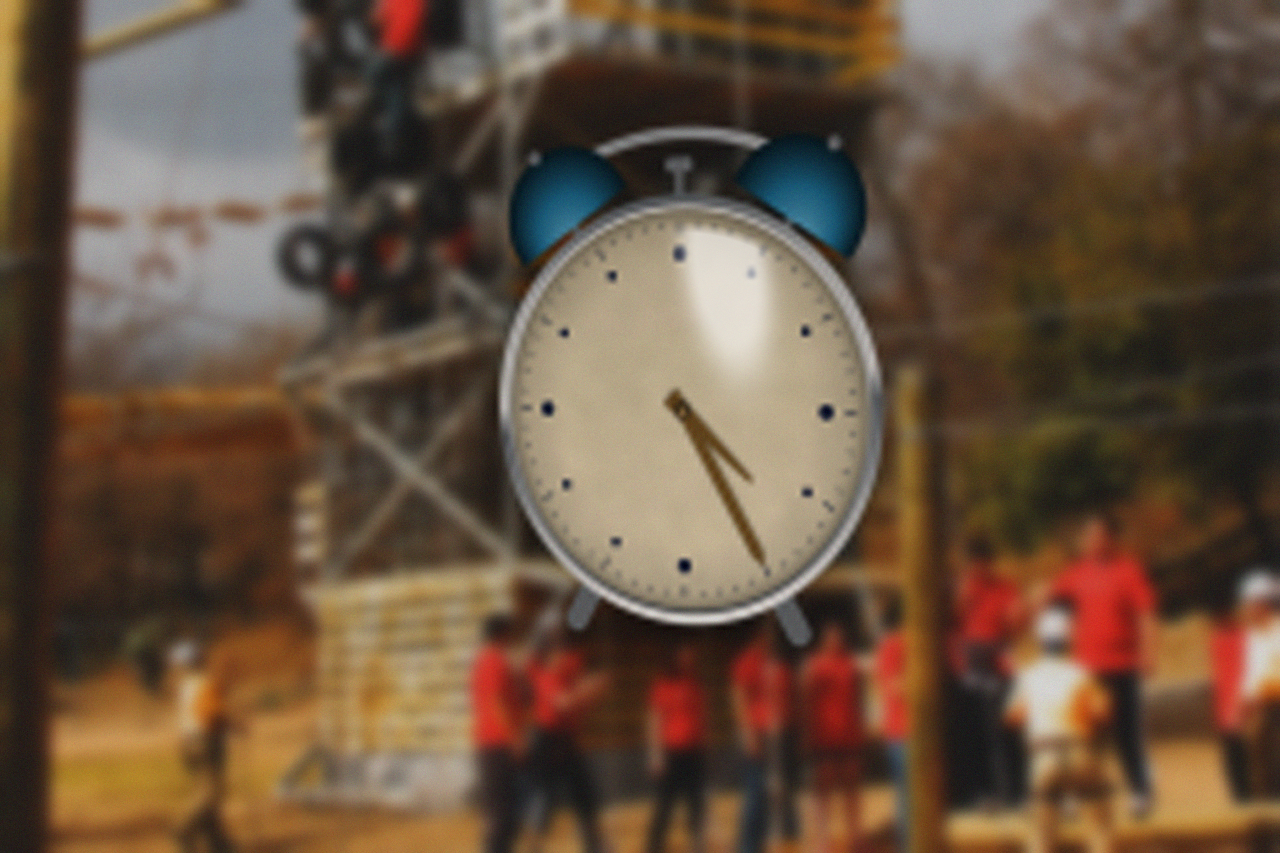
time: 4:25
